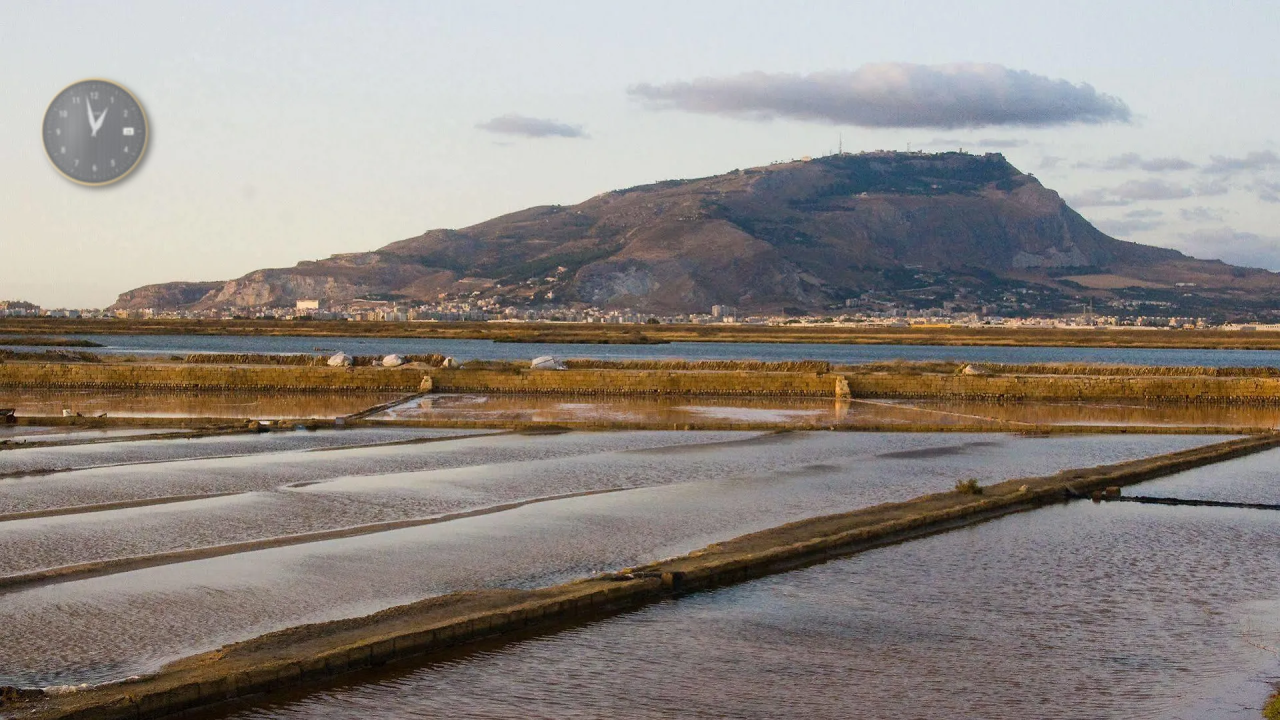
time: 12:58
